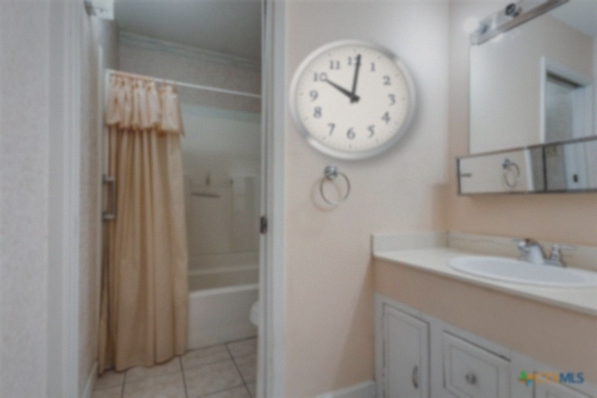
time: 10:01
